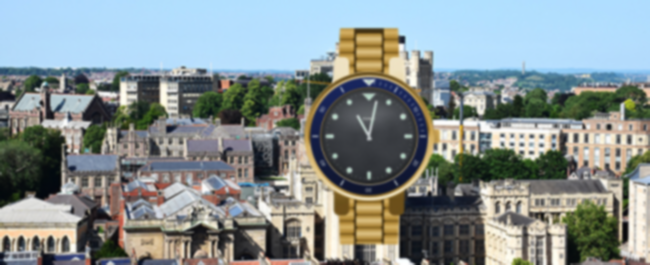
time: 11:02
